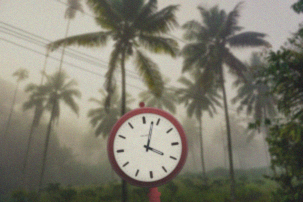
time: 4:03
